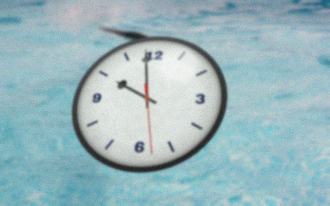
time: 9:58:28
